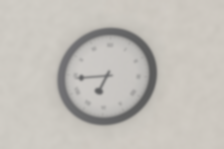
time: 6:44
